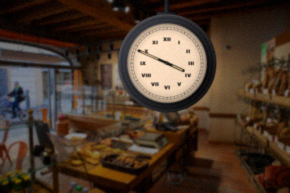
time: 3:49
